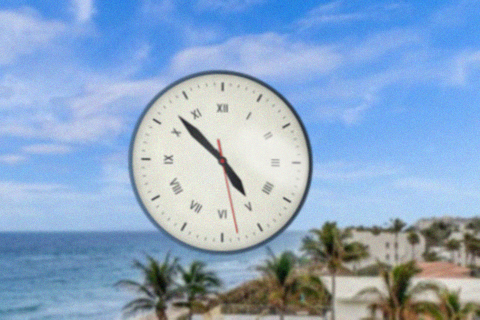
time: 4:52:28
